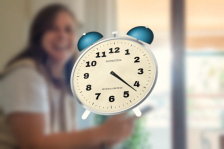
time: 4:22
